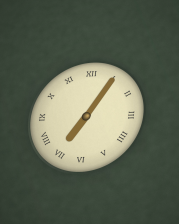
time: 7:05
